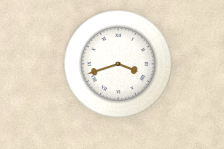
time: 3:42
